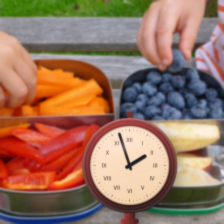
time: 1:57
